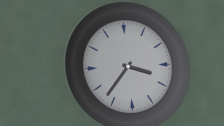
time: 3:37
